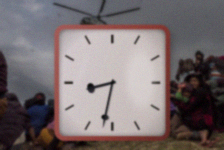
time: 8:32
